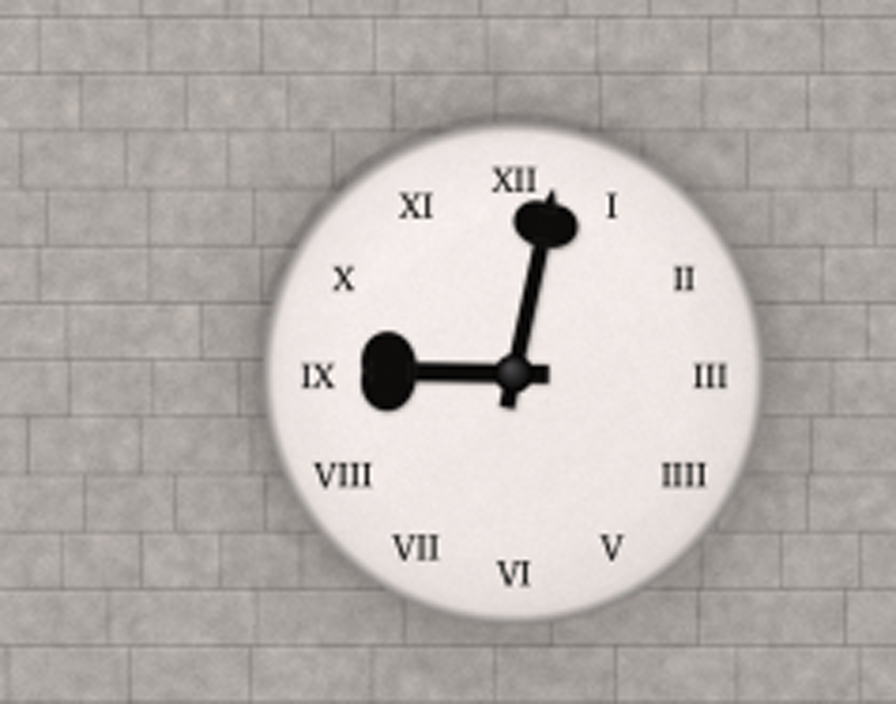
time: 9:02
